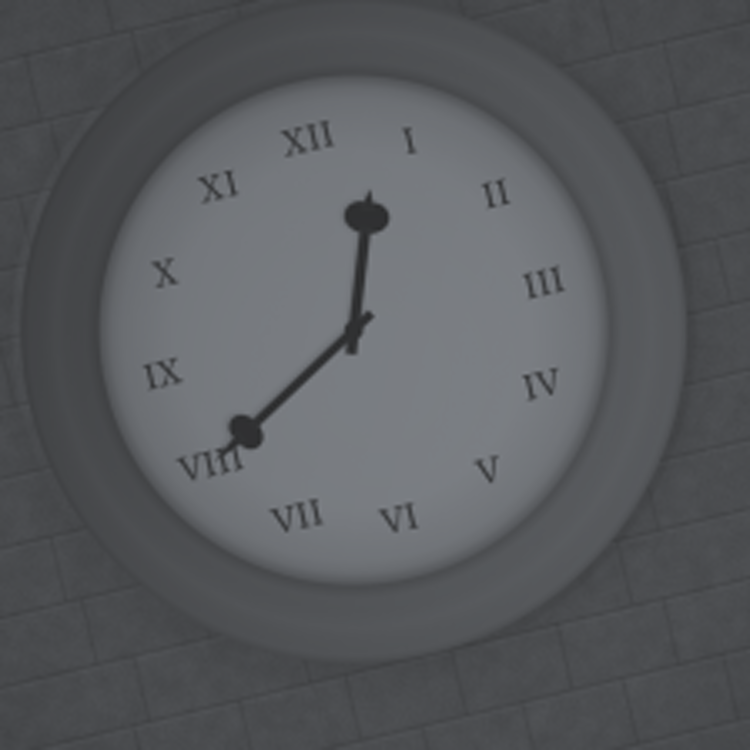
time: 12:40
